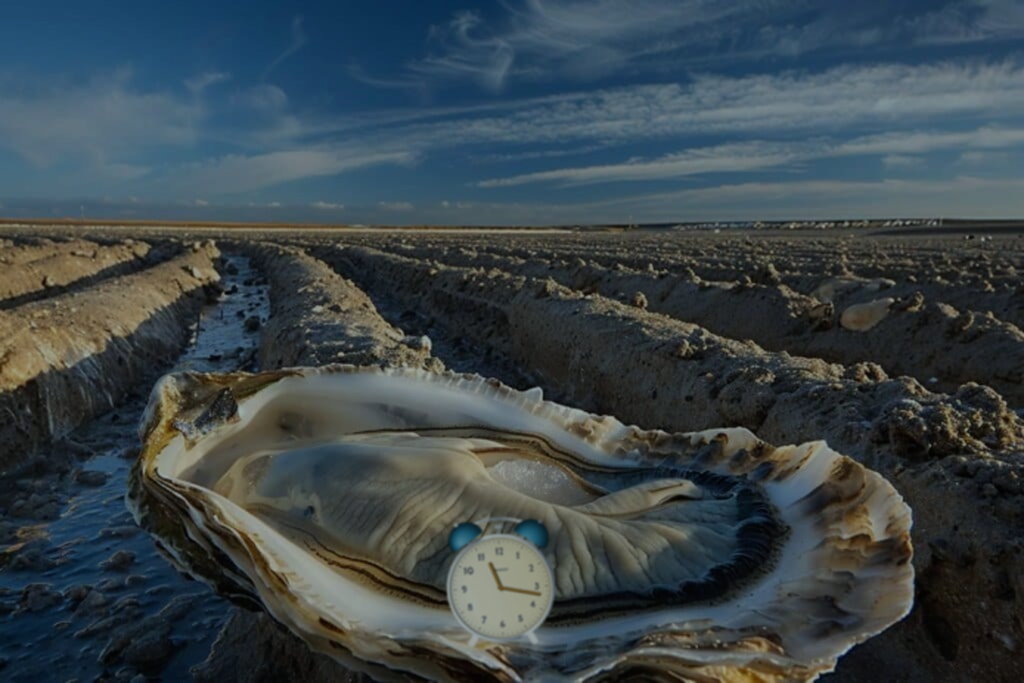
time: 11:17
